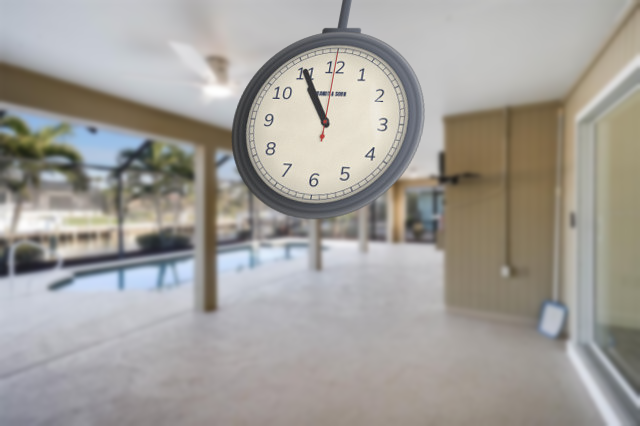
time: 10:55:00
